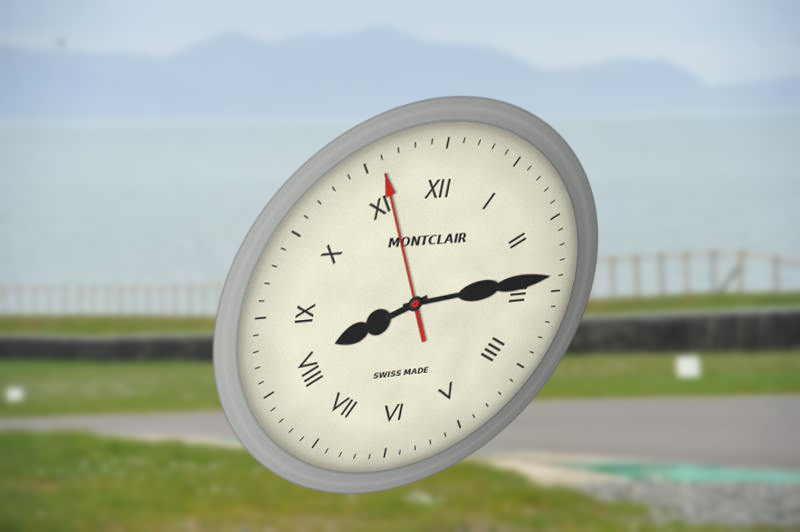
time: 8:13:56
